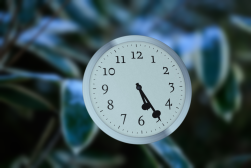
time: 5:25
